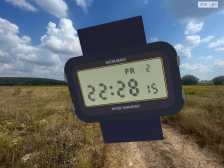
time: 22:28:15
